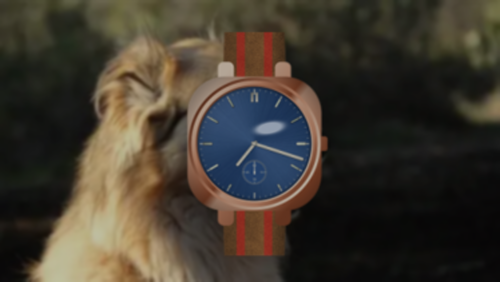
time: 7:18
